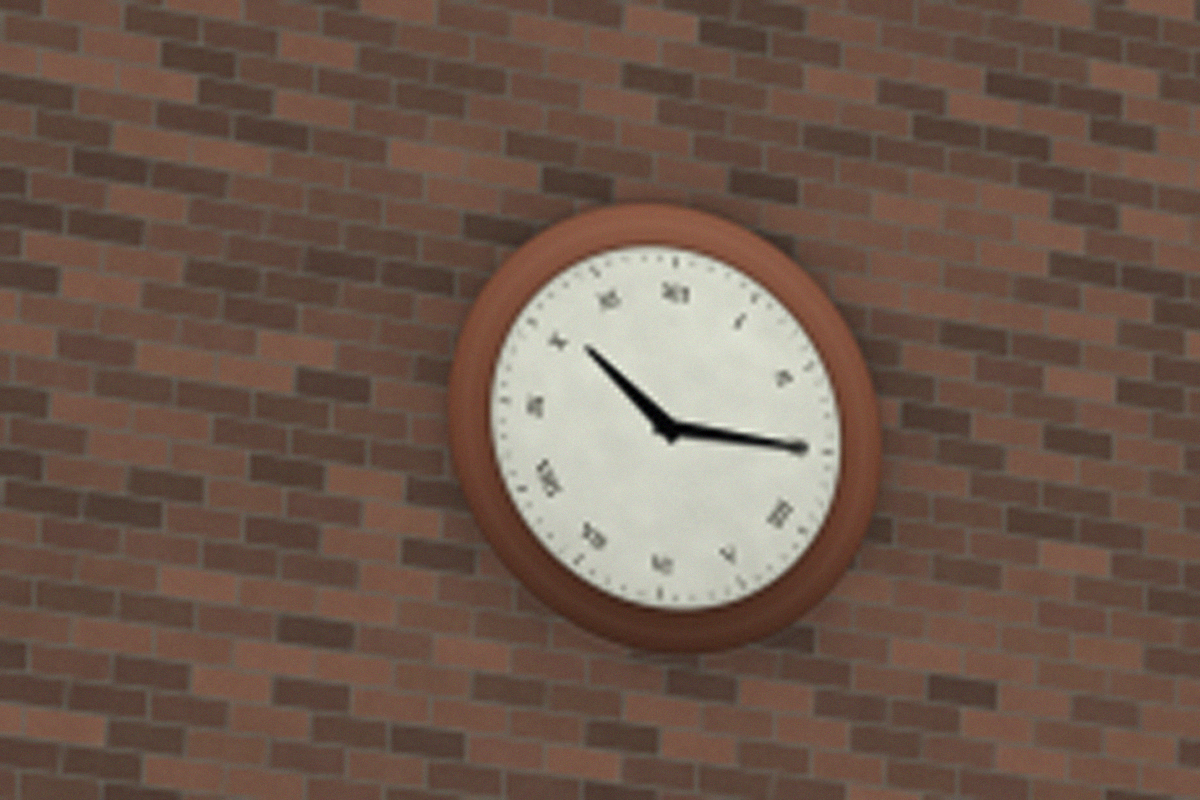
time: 10:15
